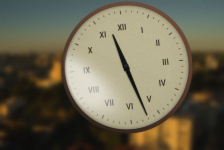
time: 11:27
